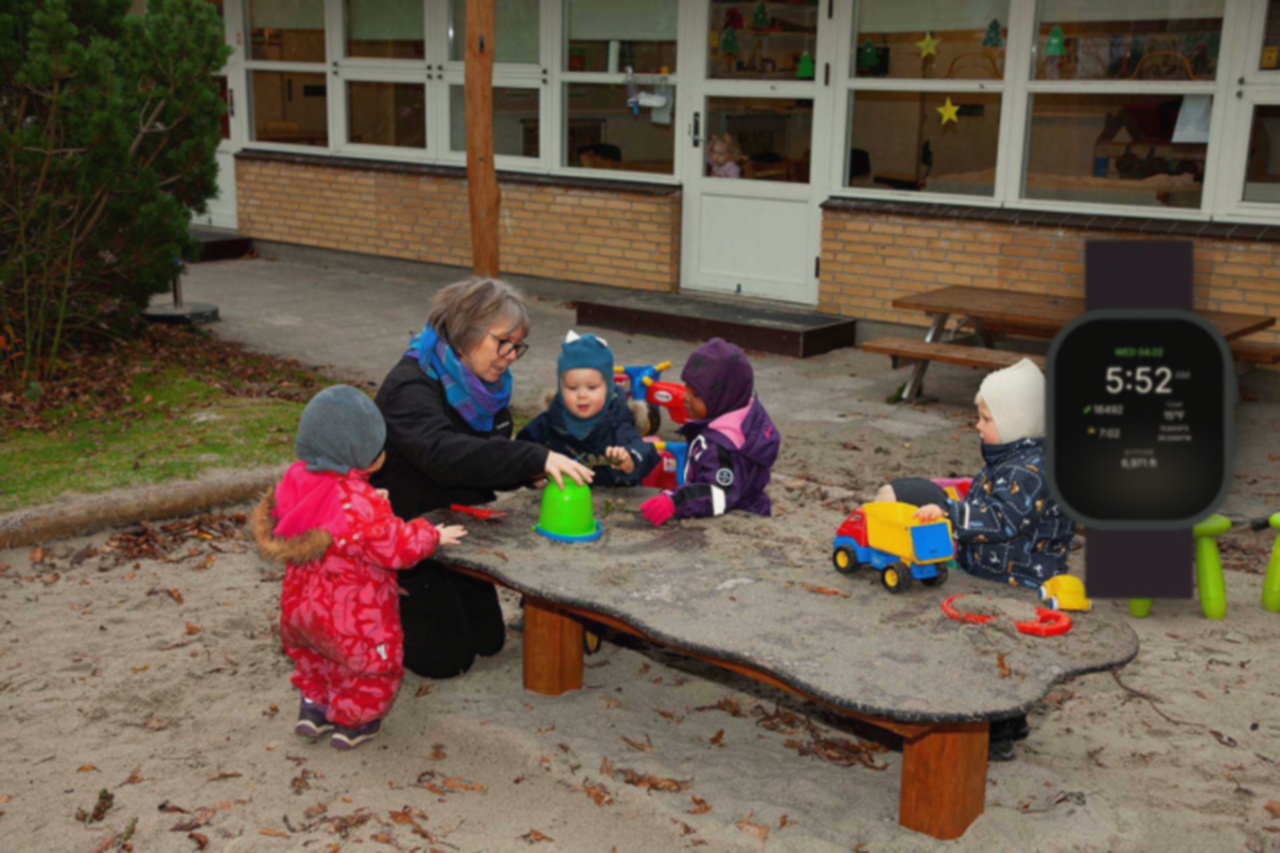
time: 5:52
